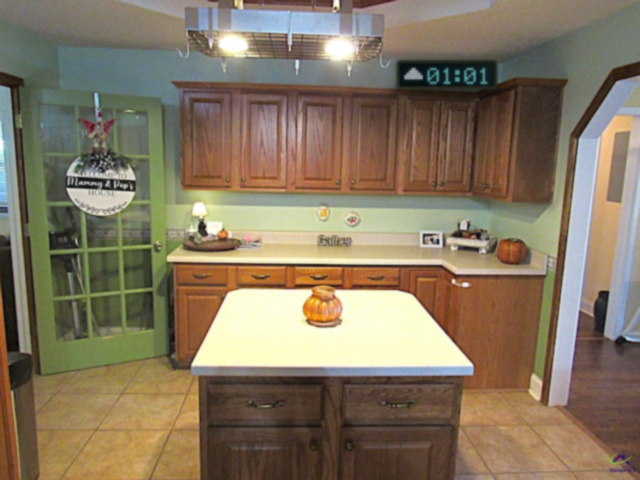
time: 1:01
